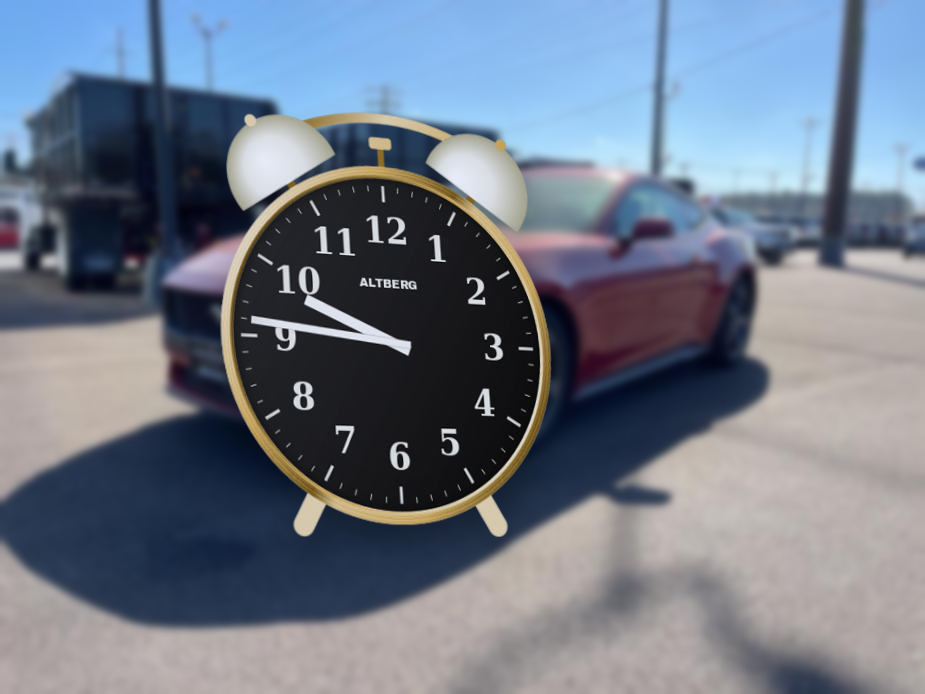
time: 9:46
